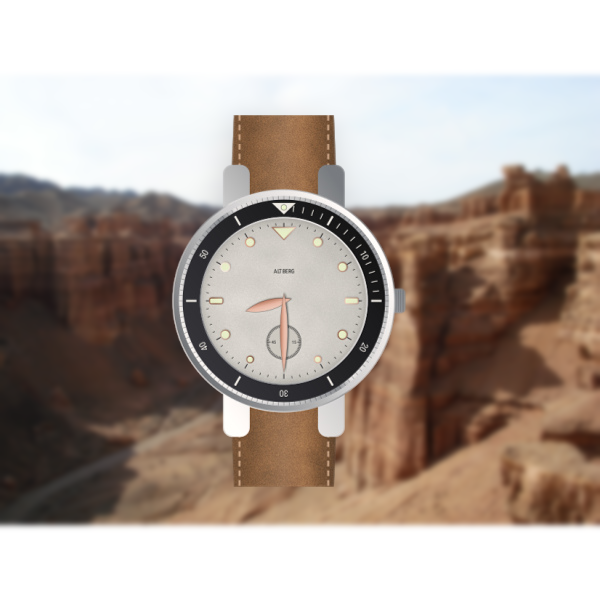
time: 8:30
